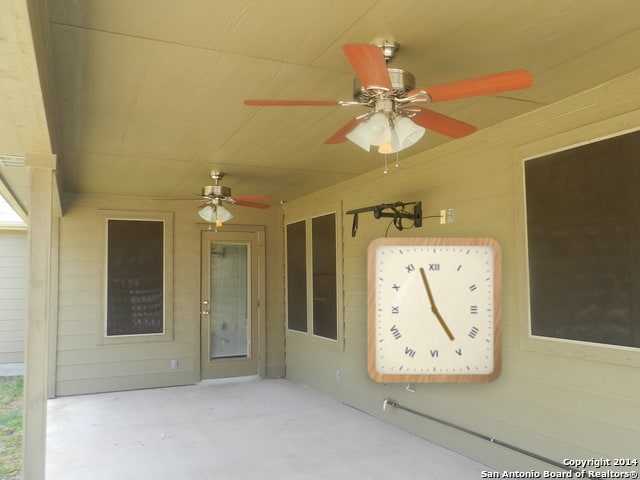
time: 4:57
